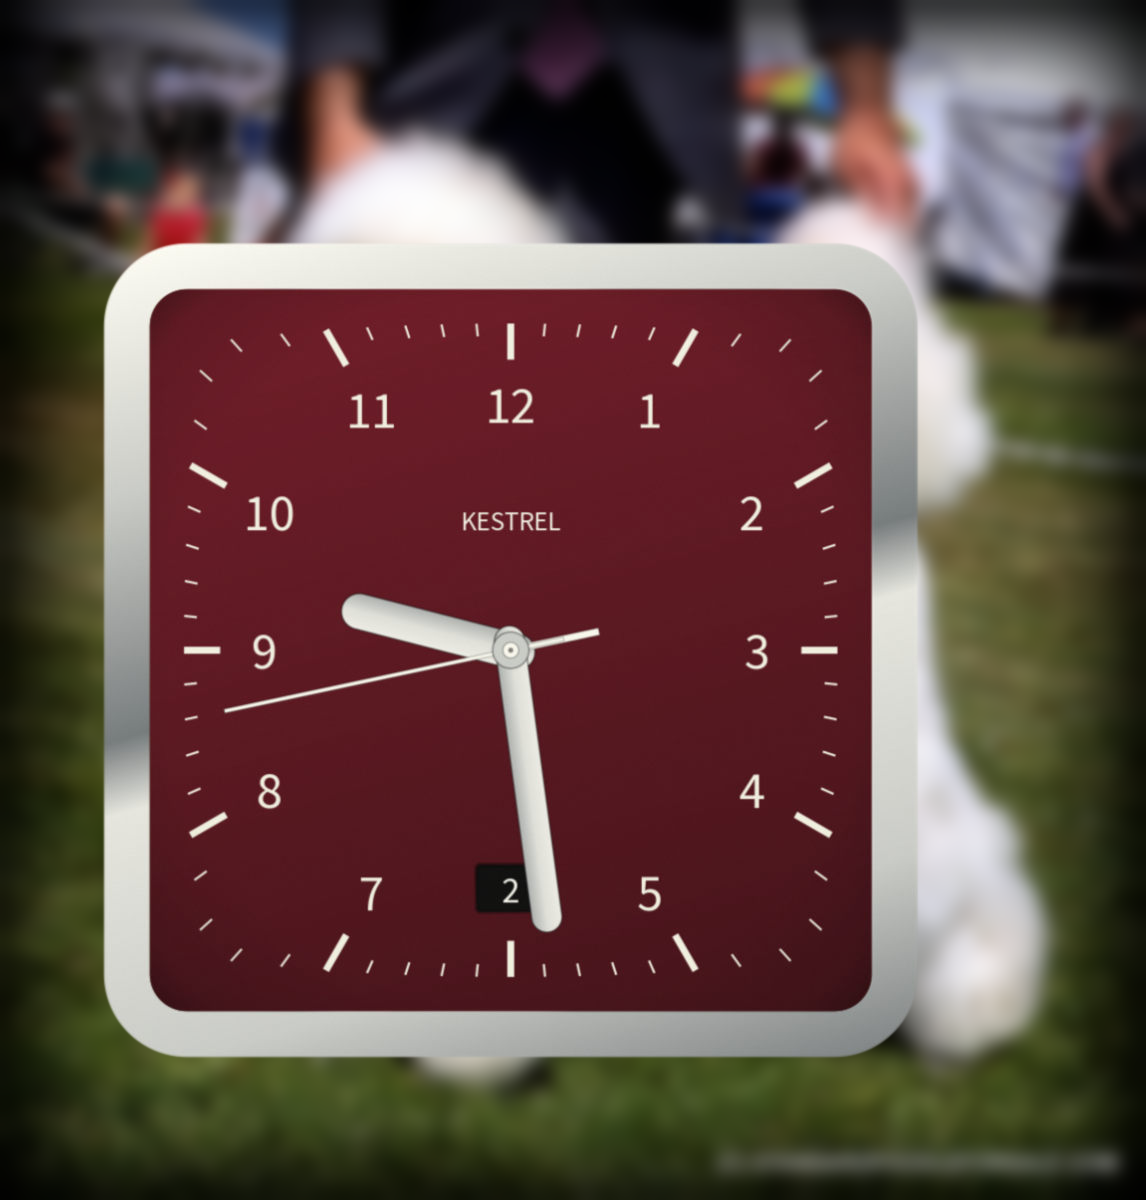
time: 9:28:43
